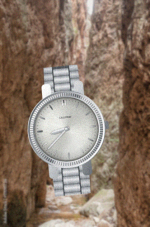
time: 8:38
